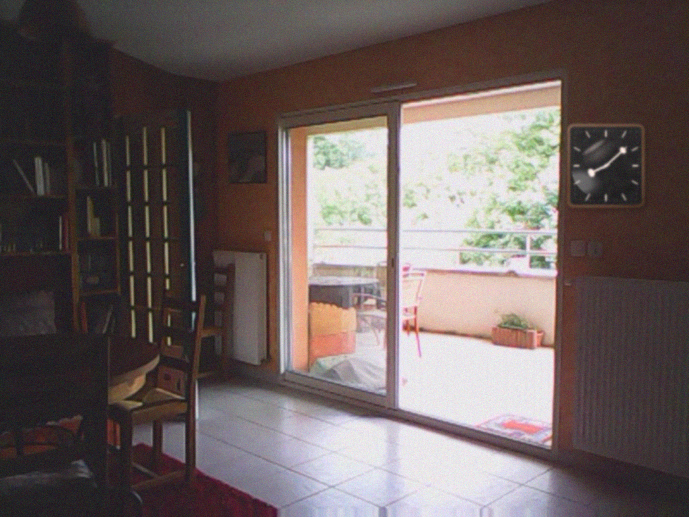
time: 8:08
